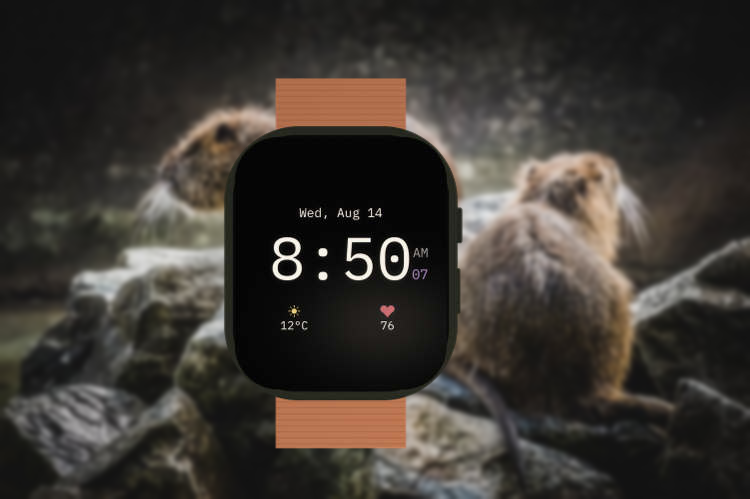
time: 8:50:07
